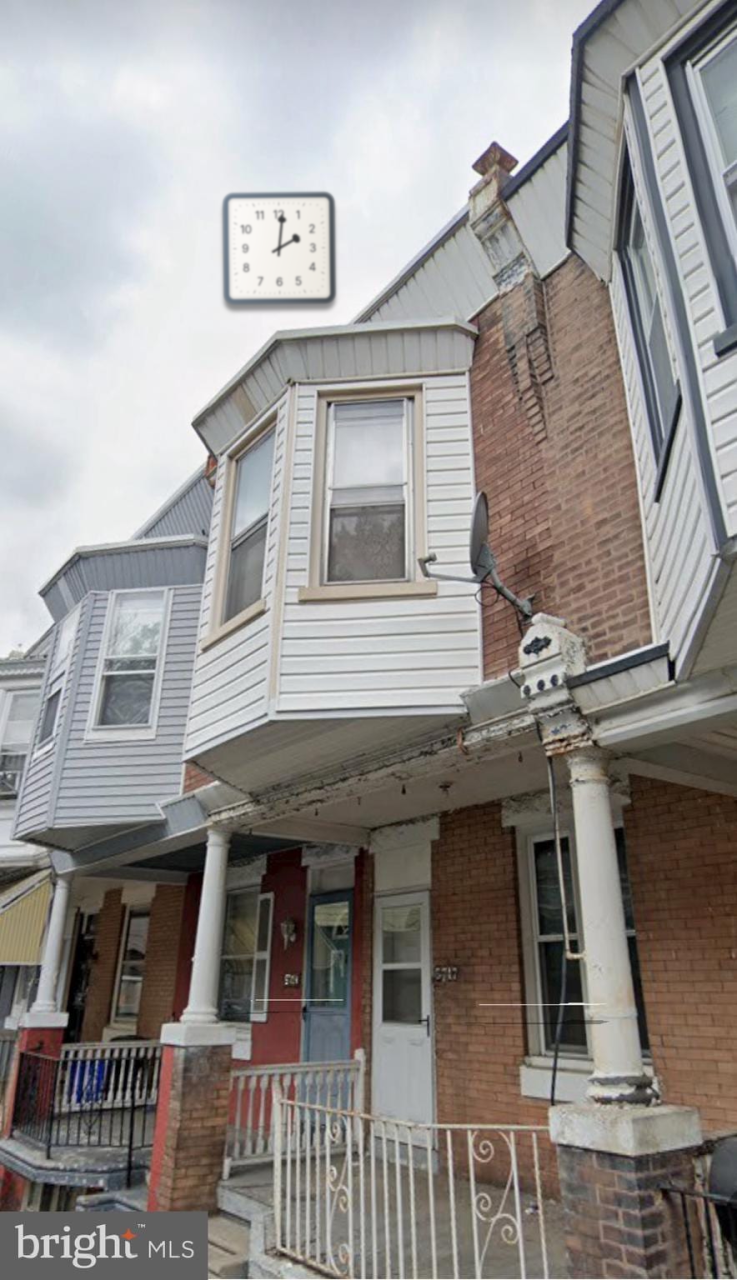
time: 2:01
